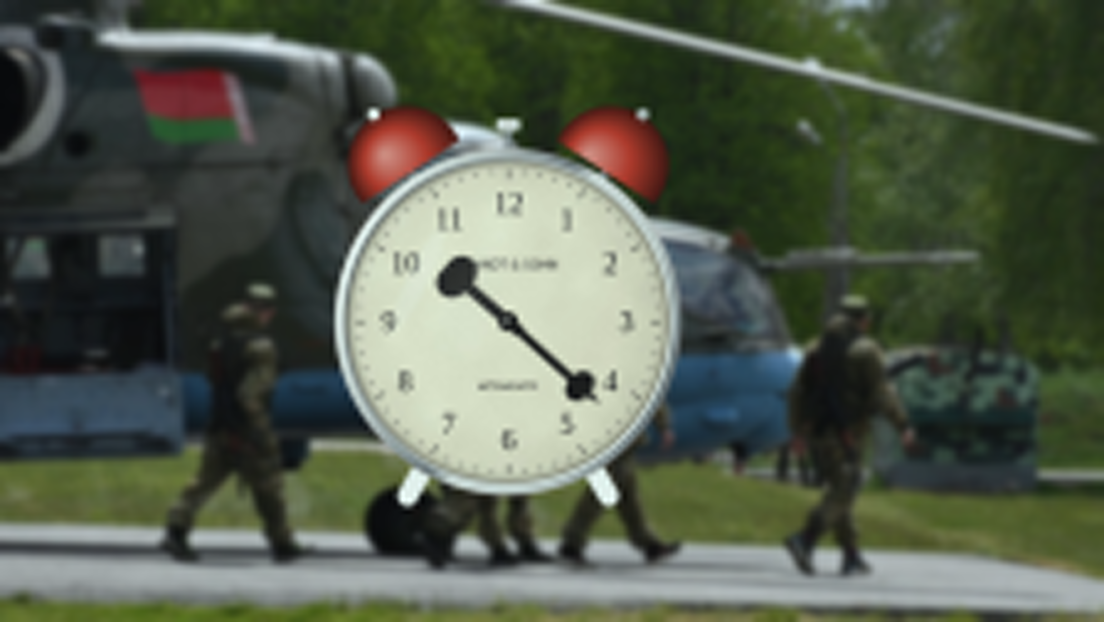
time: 10:22
